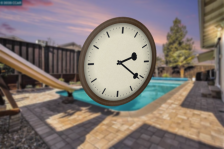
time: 2:21
